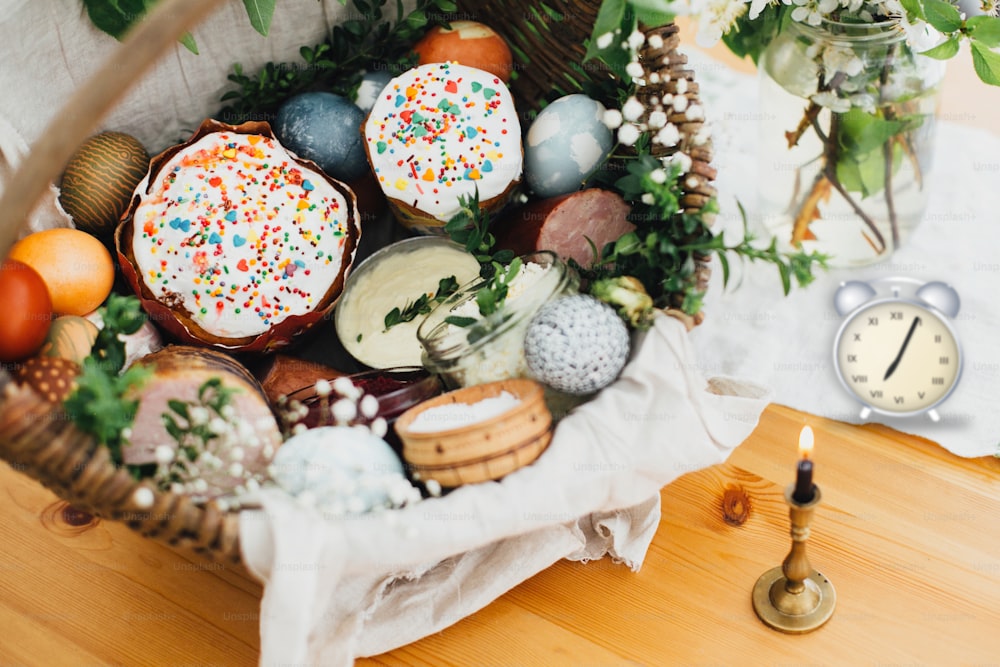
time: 7:04
